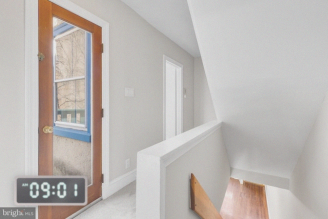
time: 9:01
